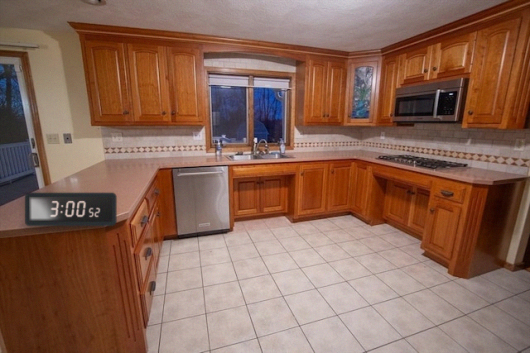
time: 3:00:52
